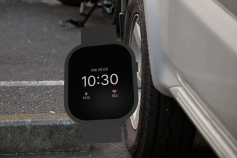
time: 10:30
